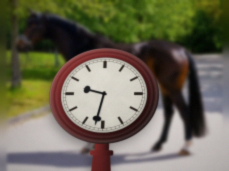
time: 9:32
